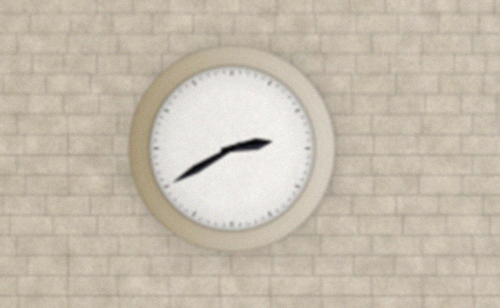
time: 2:40
